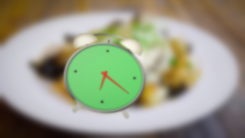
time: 6:21
